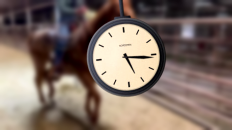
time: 5:16
